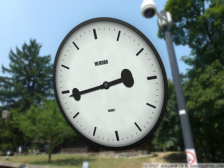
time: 2:44
